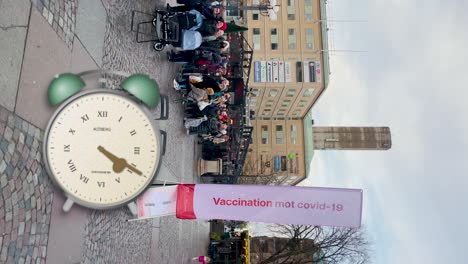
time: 4:20
